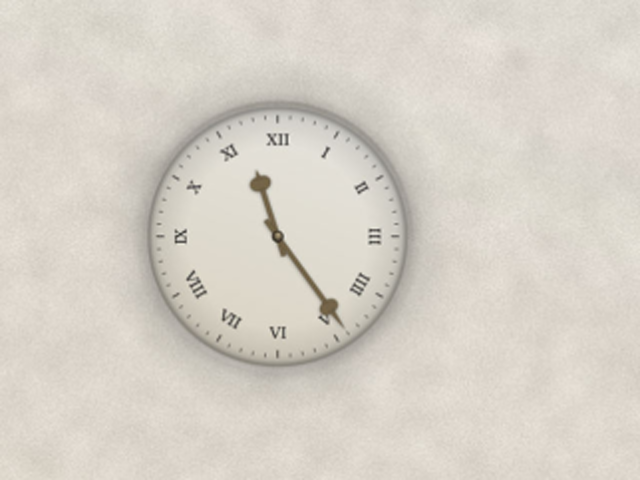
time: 11:24
